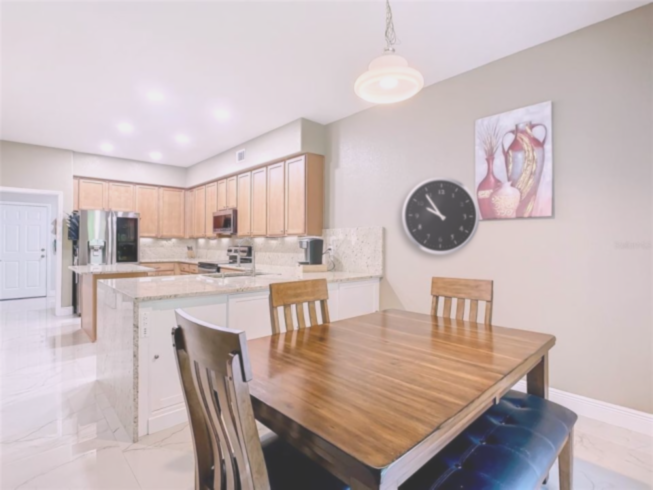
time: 9:54
